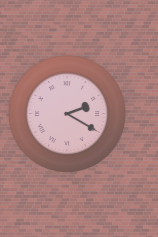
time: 2:20
